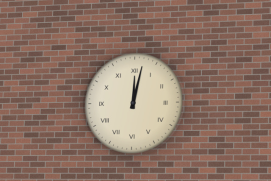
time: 12:02
